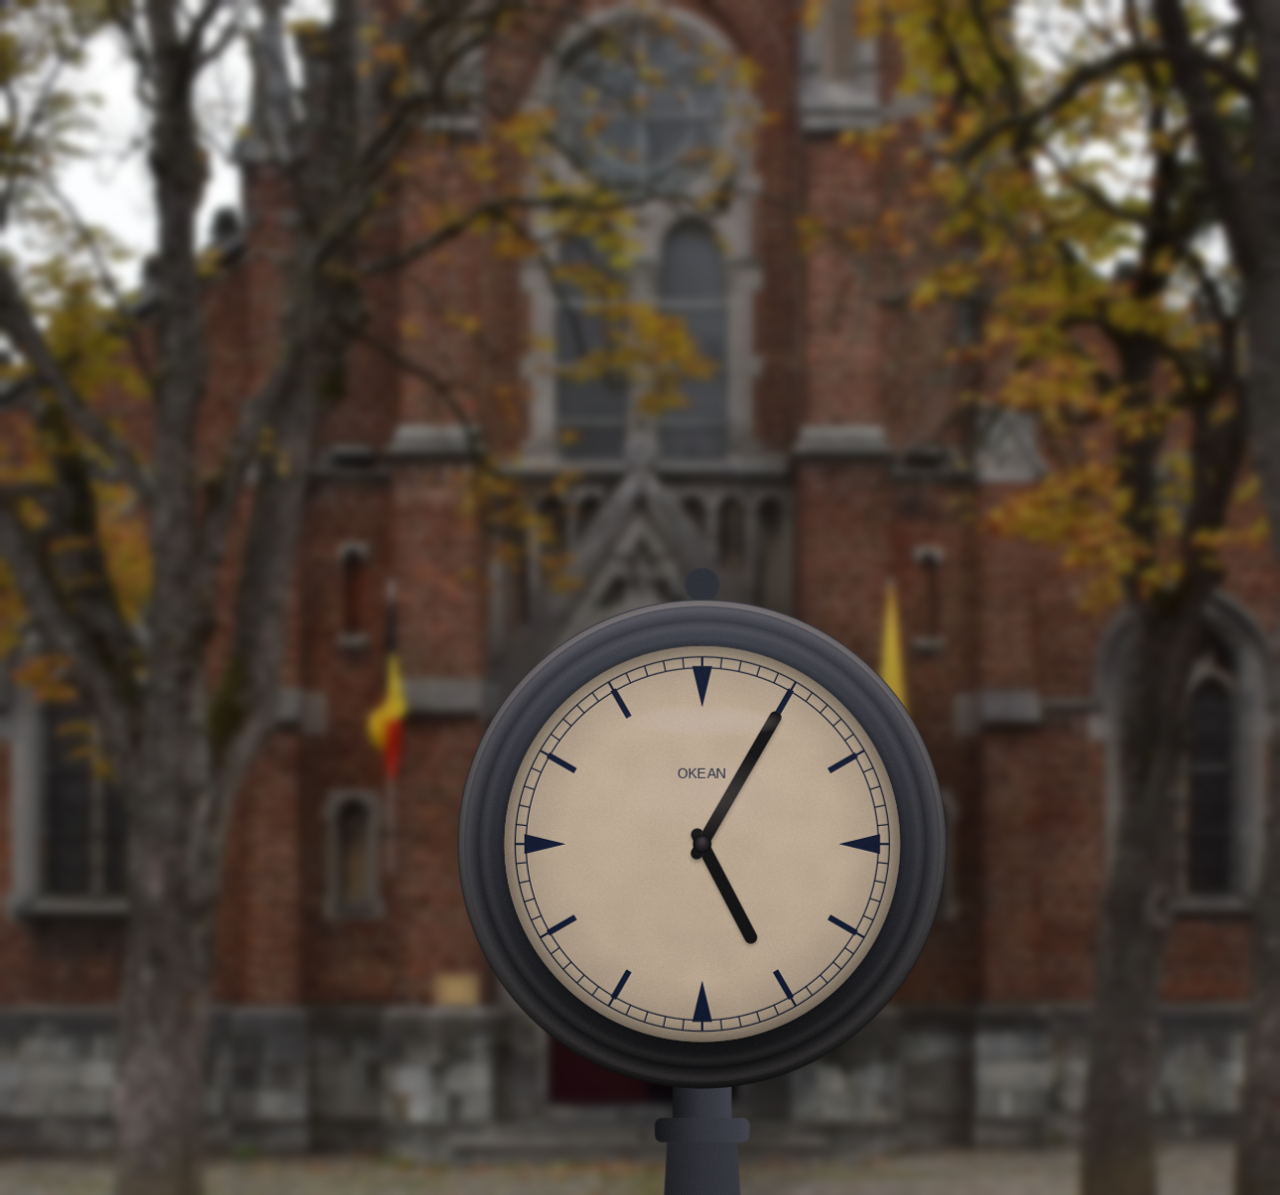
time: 5:05
